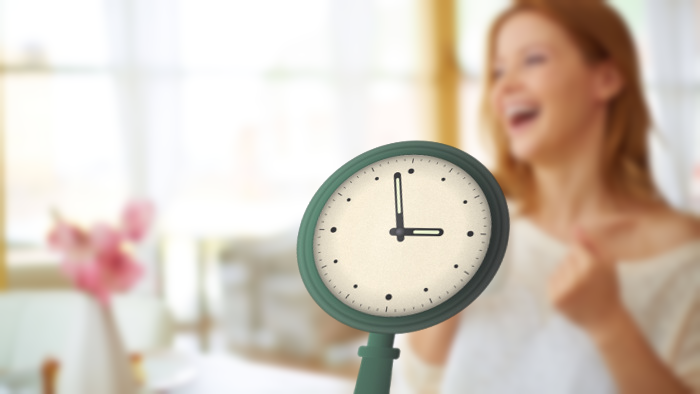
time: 2:58
